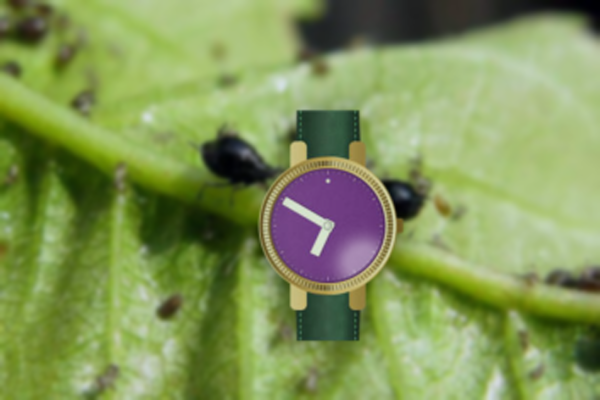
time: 6:50
